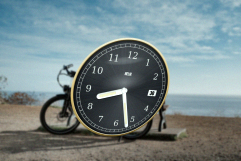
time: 8:27
